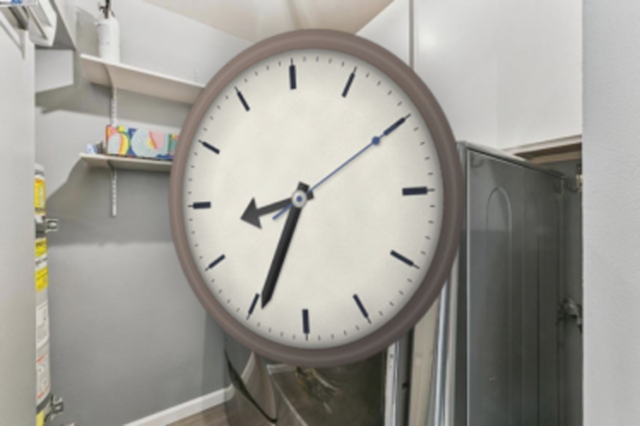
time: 8:34:10
